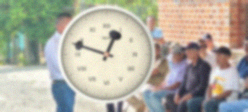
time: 12:48
